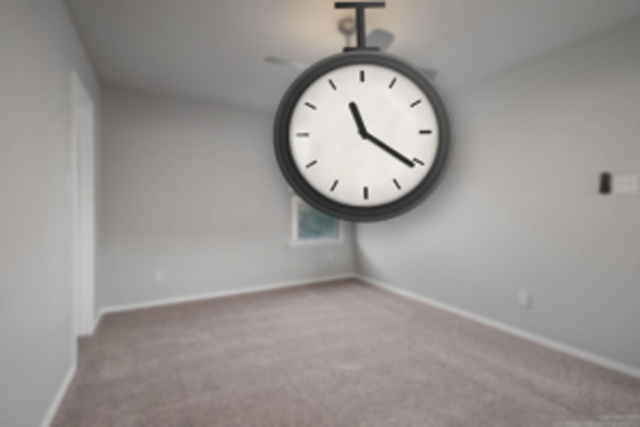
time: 11:21
